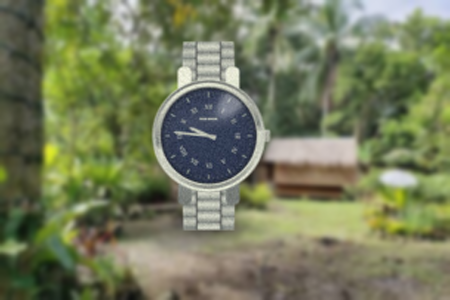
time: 9:46
